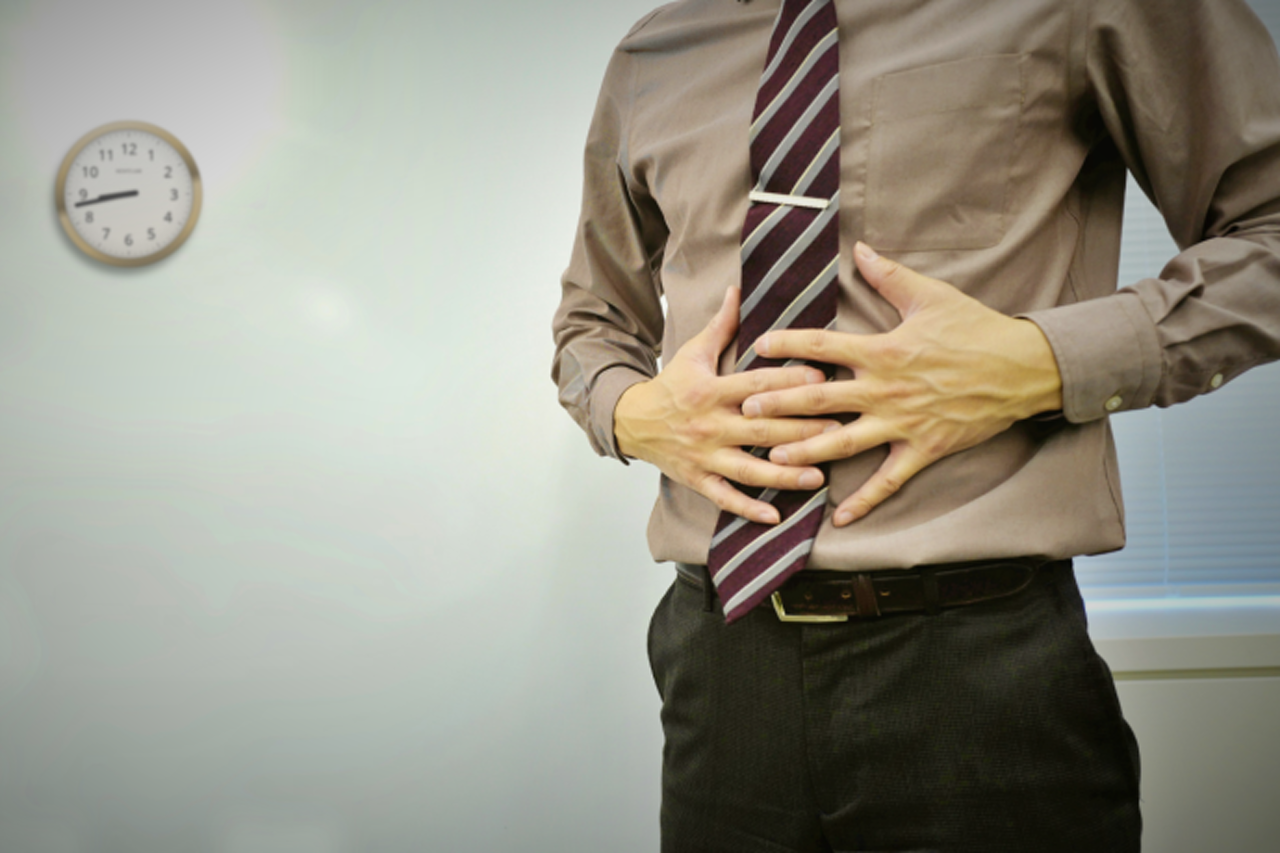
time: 8:43
